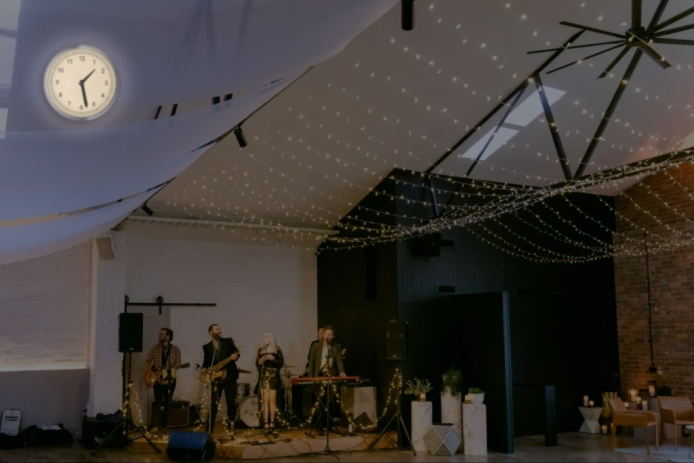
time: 1:28
